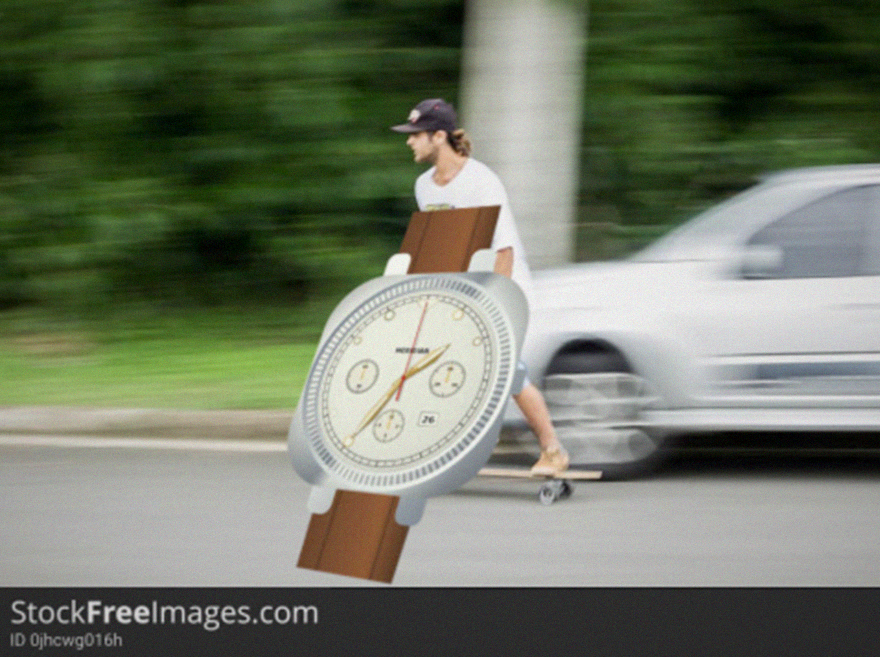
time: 1:35
